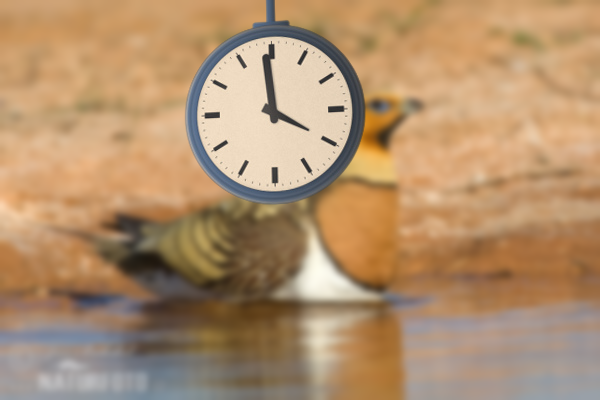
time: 3:59
